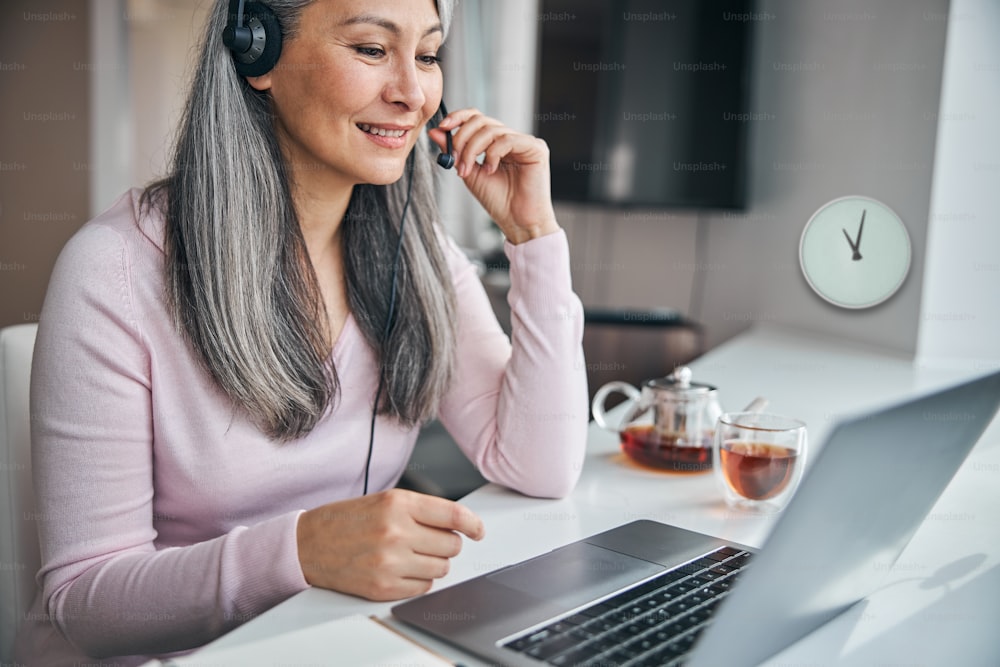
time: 11:02
